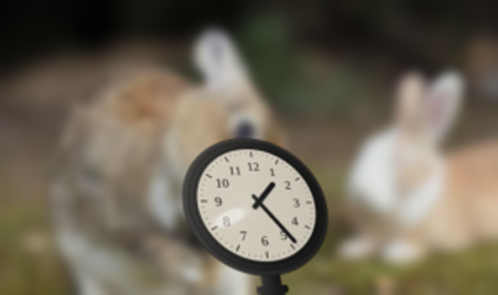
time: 1:24
